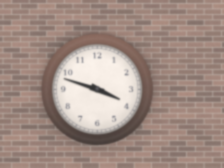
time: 3:48
